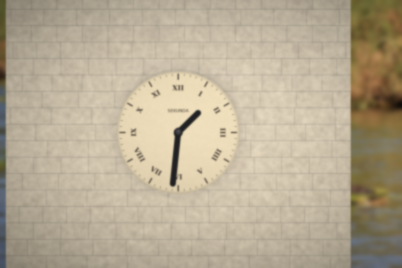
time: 1:31
